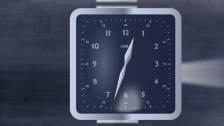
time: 12:33
